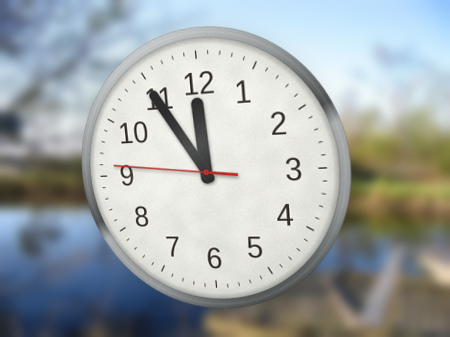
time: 11:54:46
